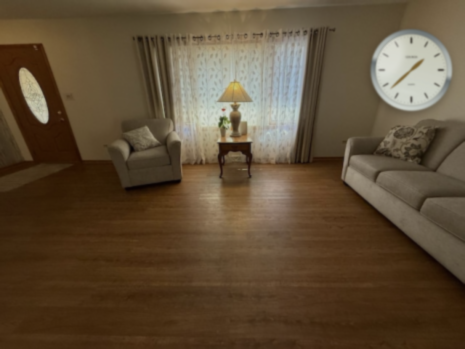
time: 1:38
